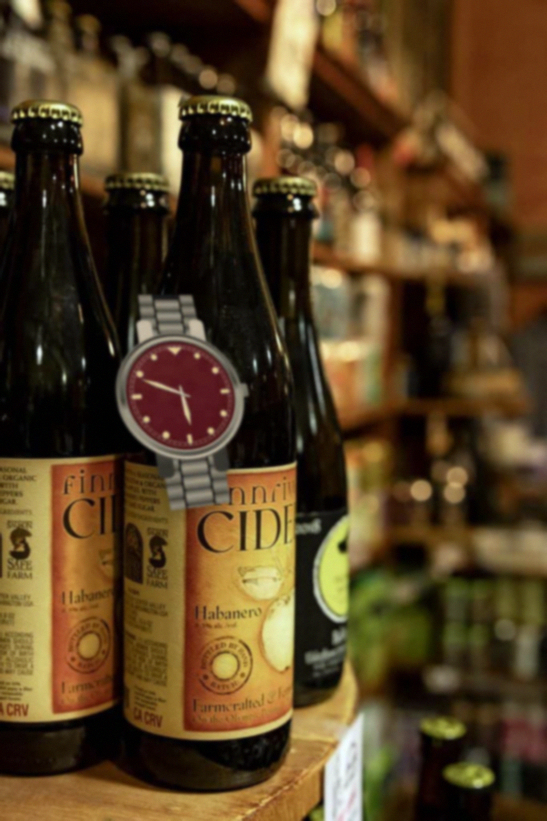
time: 5:49
